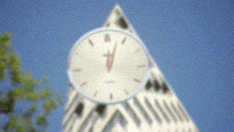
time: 12:03
